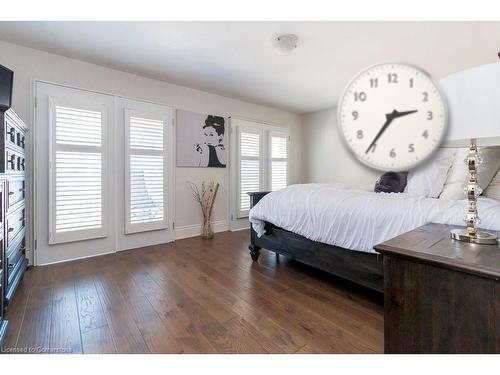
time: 2:36
